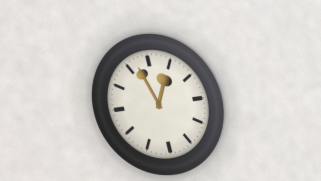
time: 12:57
